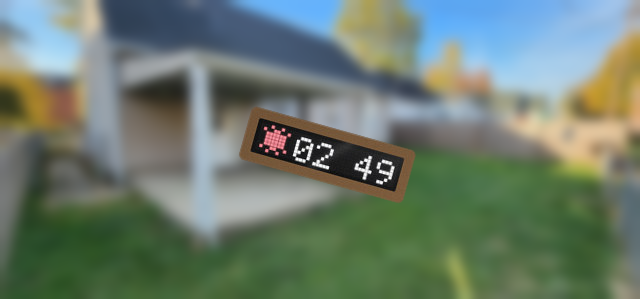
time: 2:49
